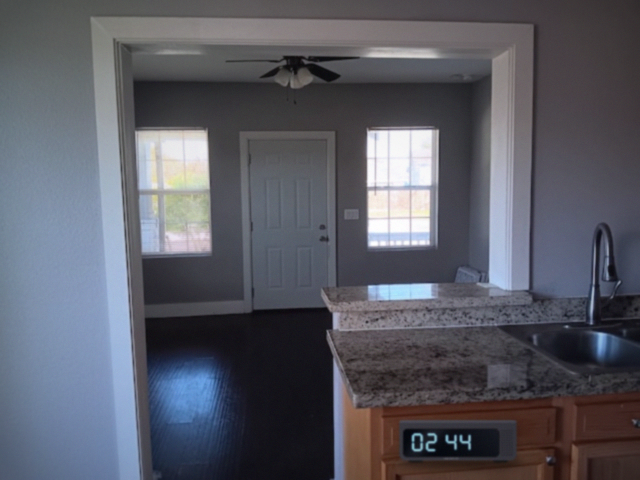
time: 2:44
